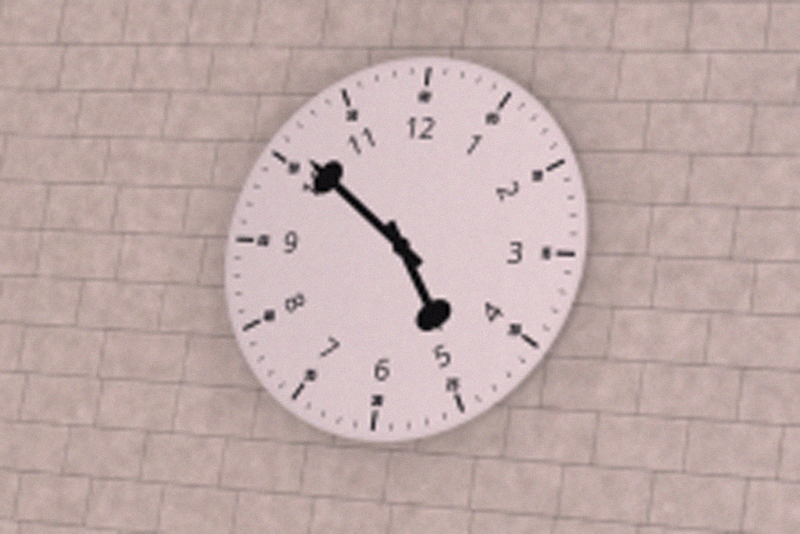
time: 4:51
